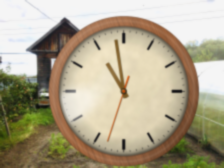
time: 10:58:33
